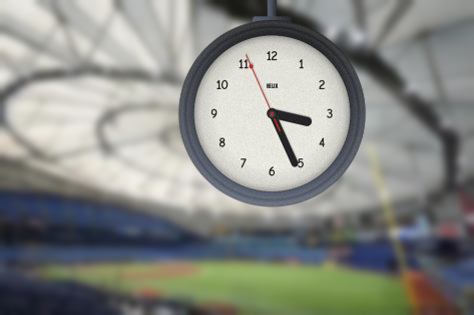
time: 3:25:56
